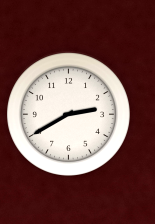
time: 2:40
